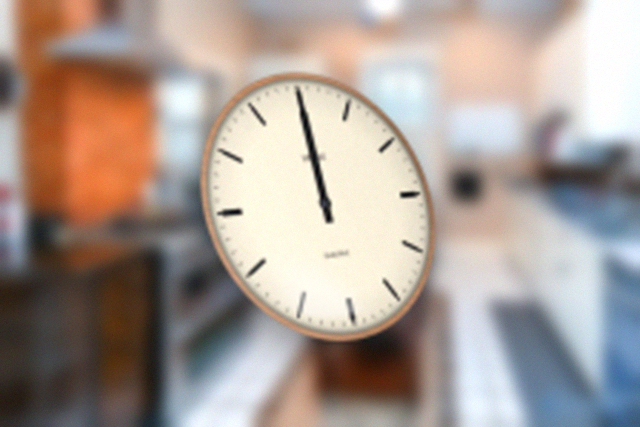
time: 12:00
